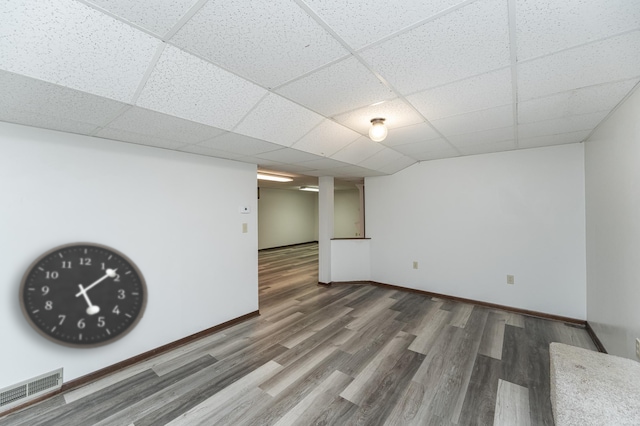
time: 5:08
